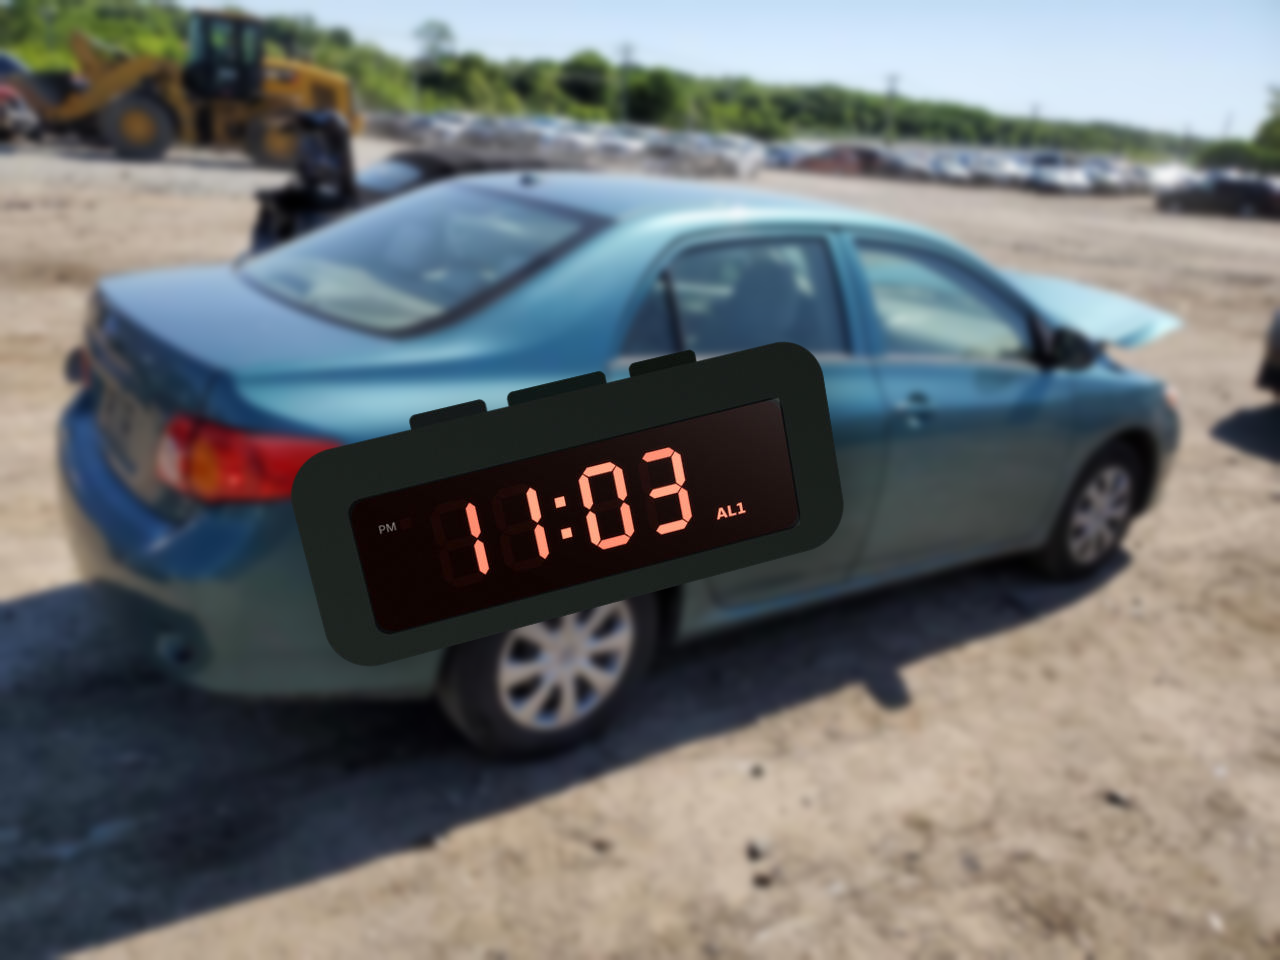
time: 11:03
